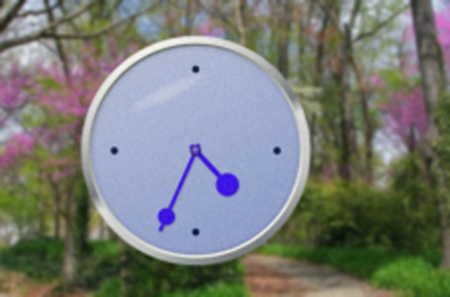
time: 4:34
